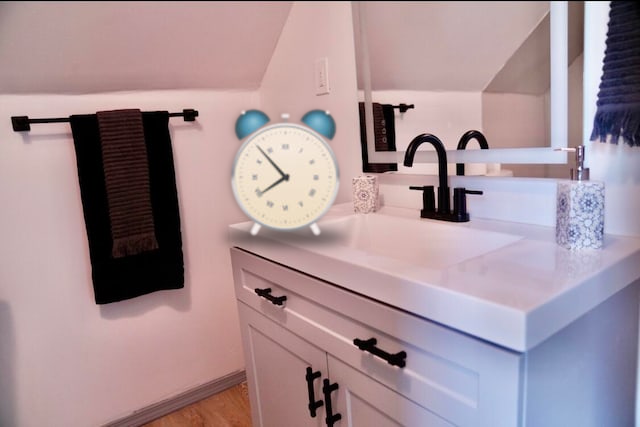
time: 7:53
